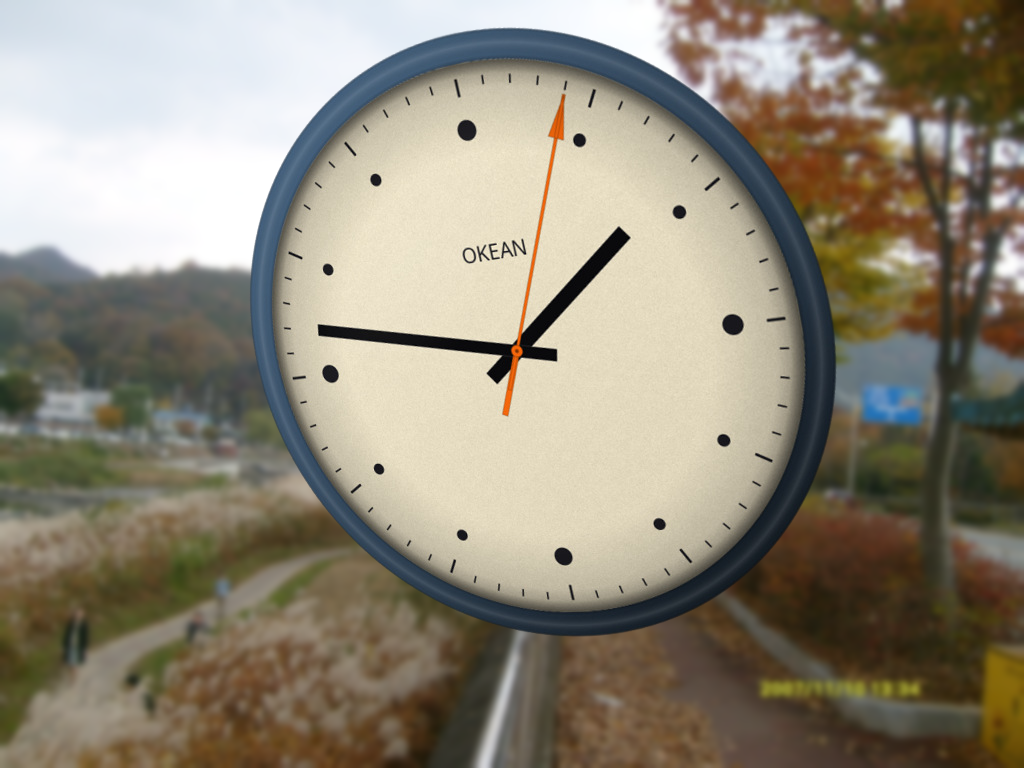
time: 1:47:04
